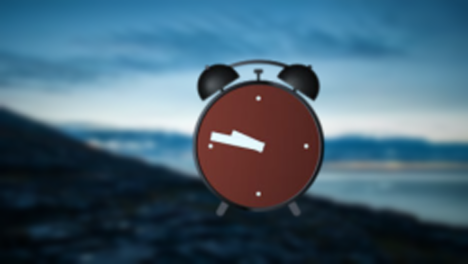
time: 9:47
